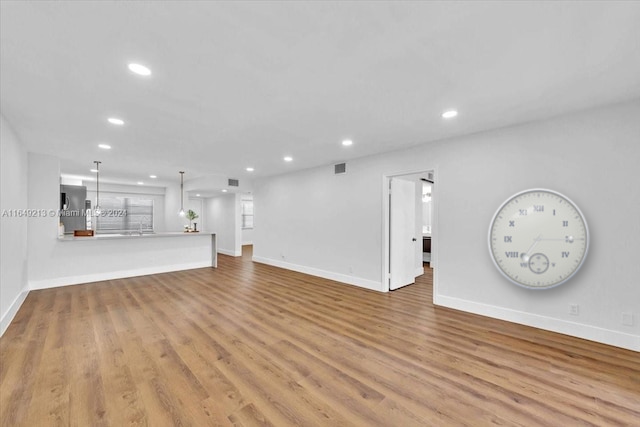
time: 7:15
